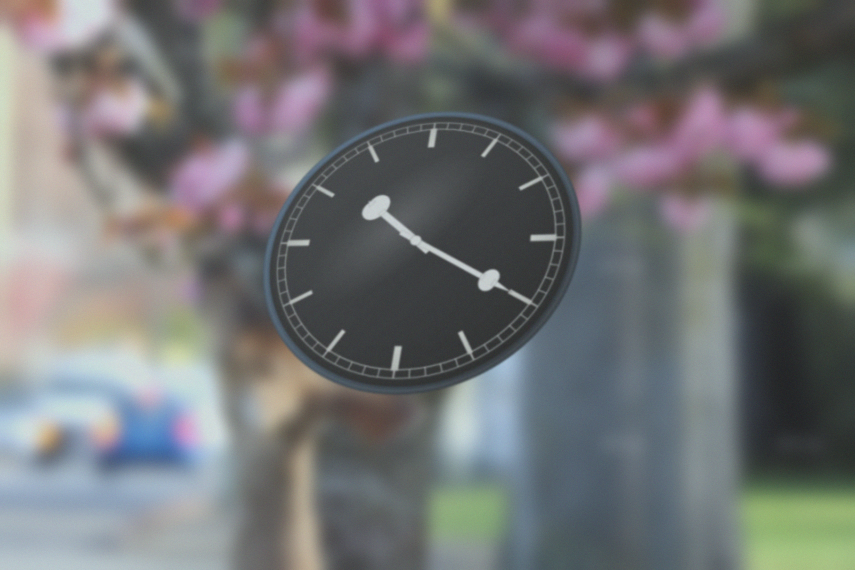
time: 10:20
